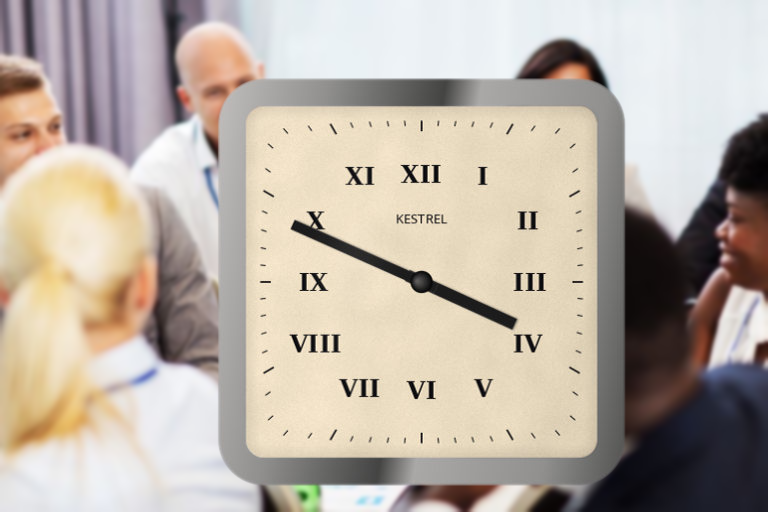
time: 3:49
